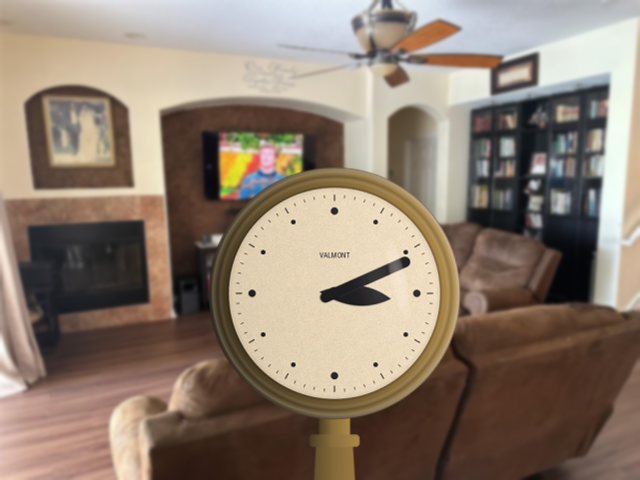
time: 3:11
